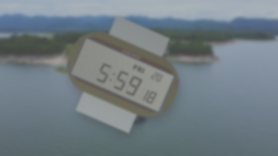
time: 5:59:18
